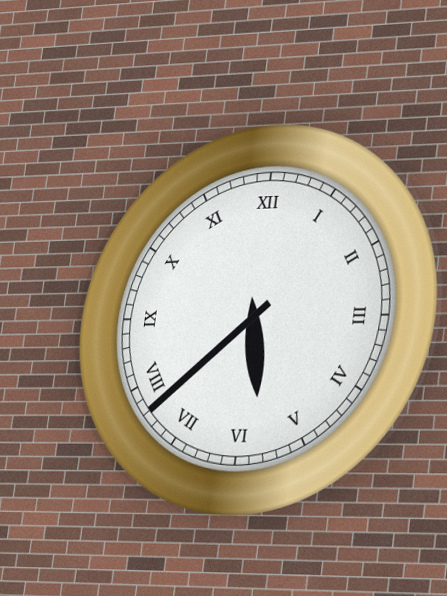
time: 5:38
